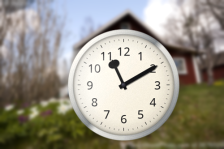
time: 11:10
